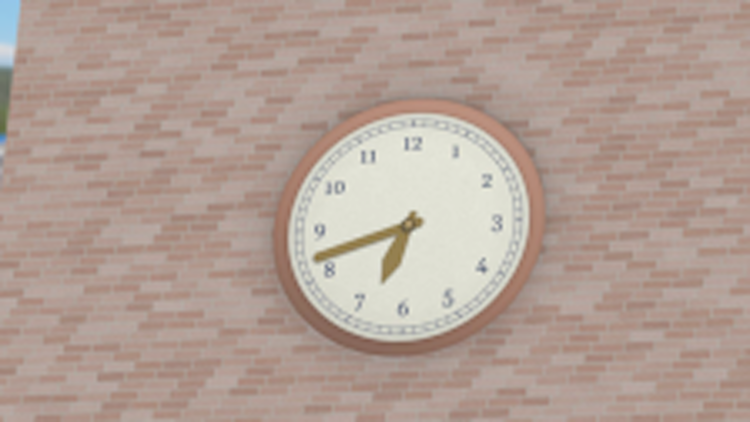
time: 6:42
